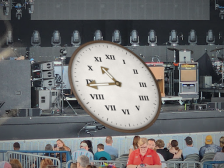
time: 10:44
